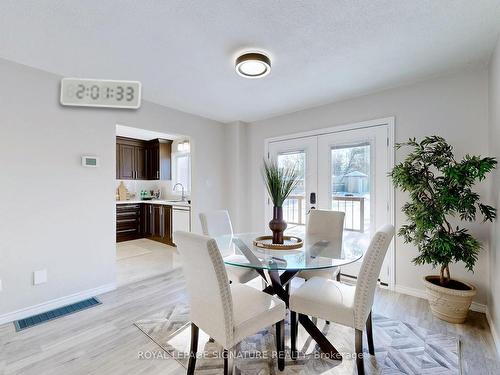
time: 2:01:33
